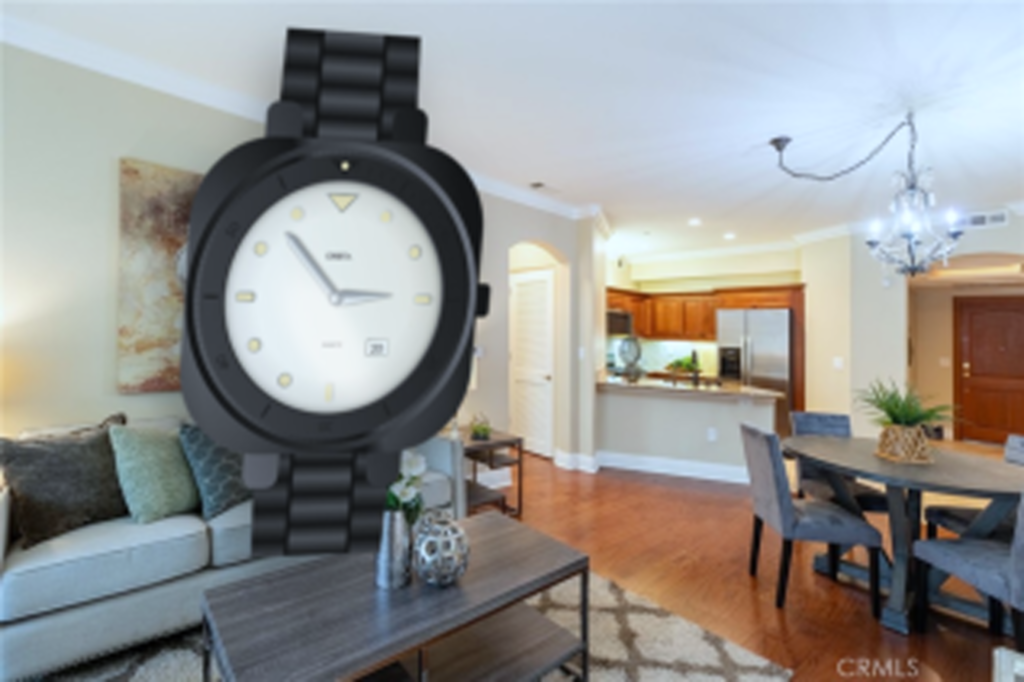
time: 2:53
